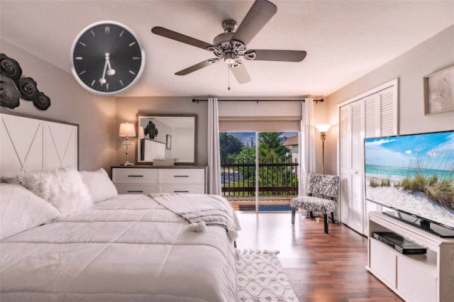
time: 5:32
